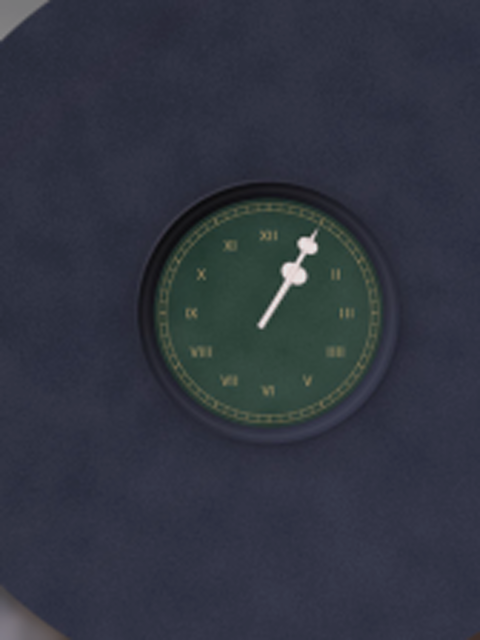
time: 1:05
